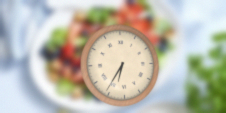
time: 6:36
